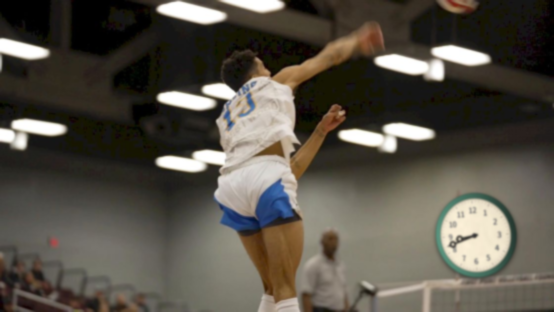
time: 8:42
